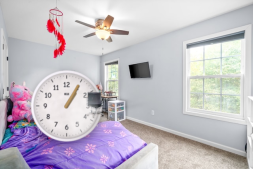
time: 1:05
